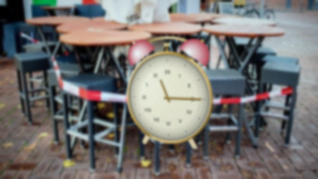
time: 11:15
